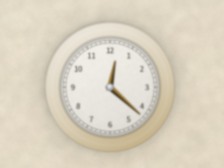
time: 12:22
